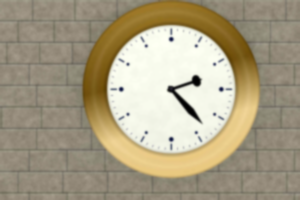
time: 2:23
